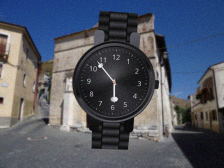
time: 5:53
